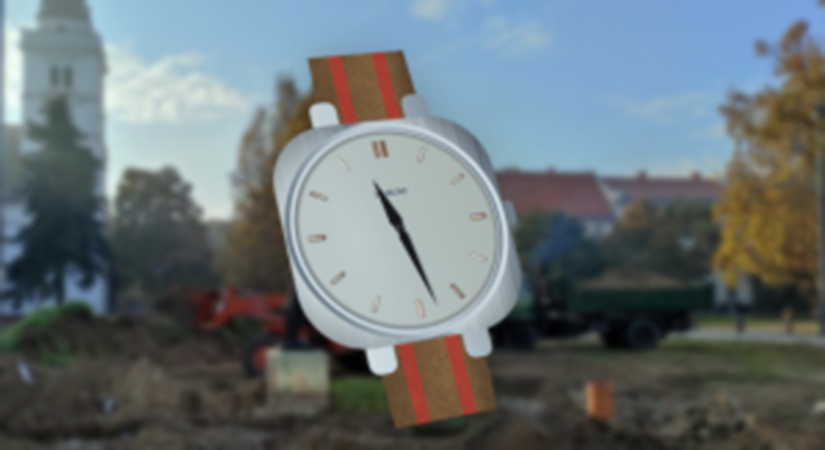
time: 11:28
